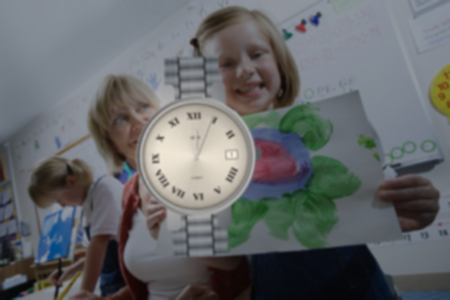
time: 12:04
